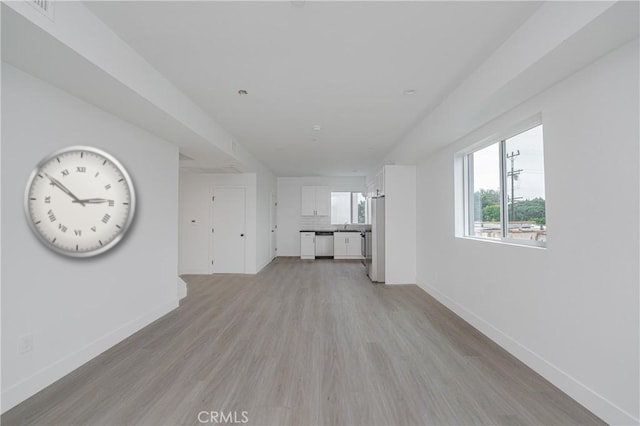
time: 2:51
